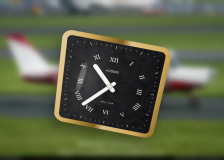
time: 10:37
